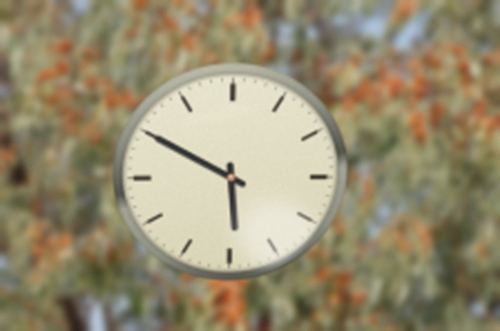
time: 5:50
